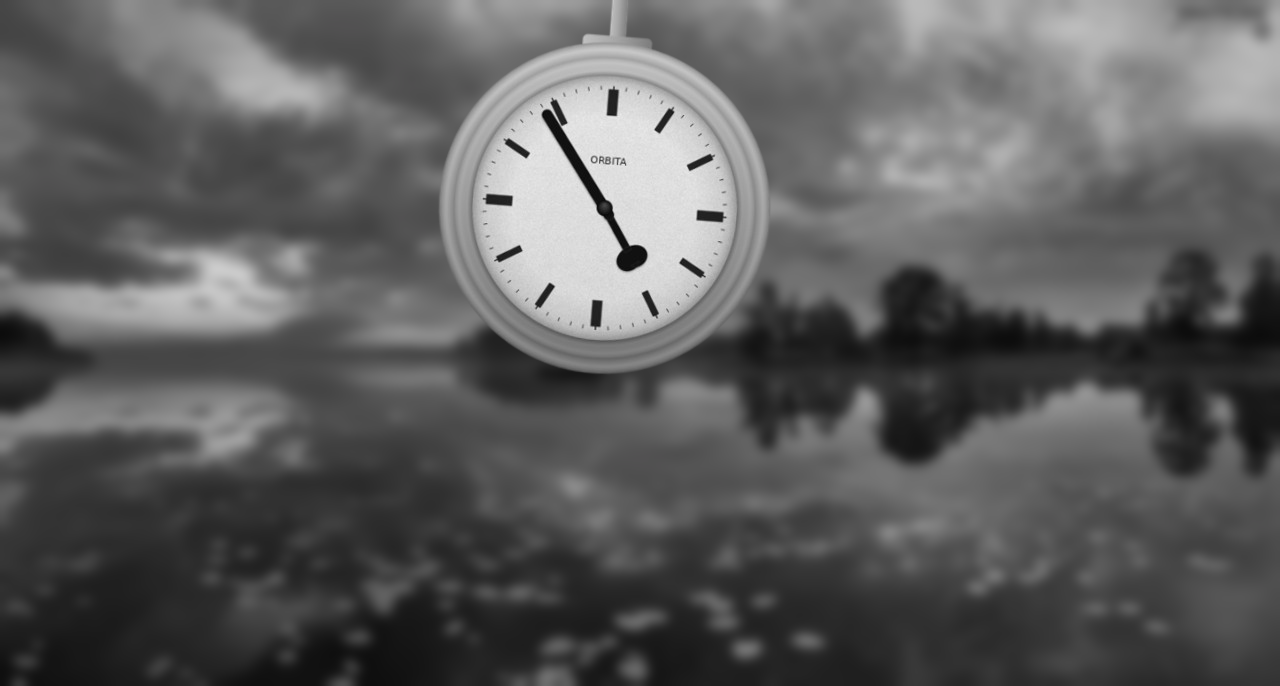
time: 4:54
